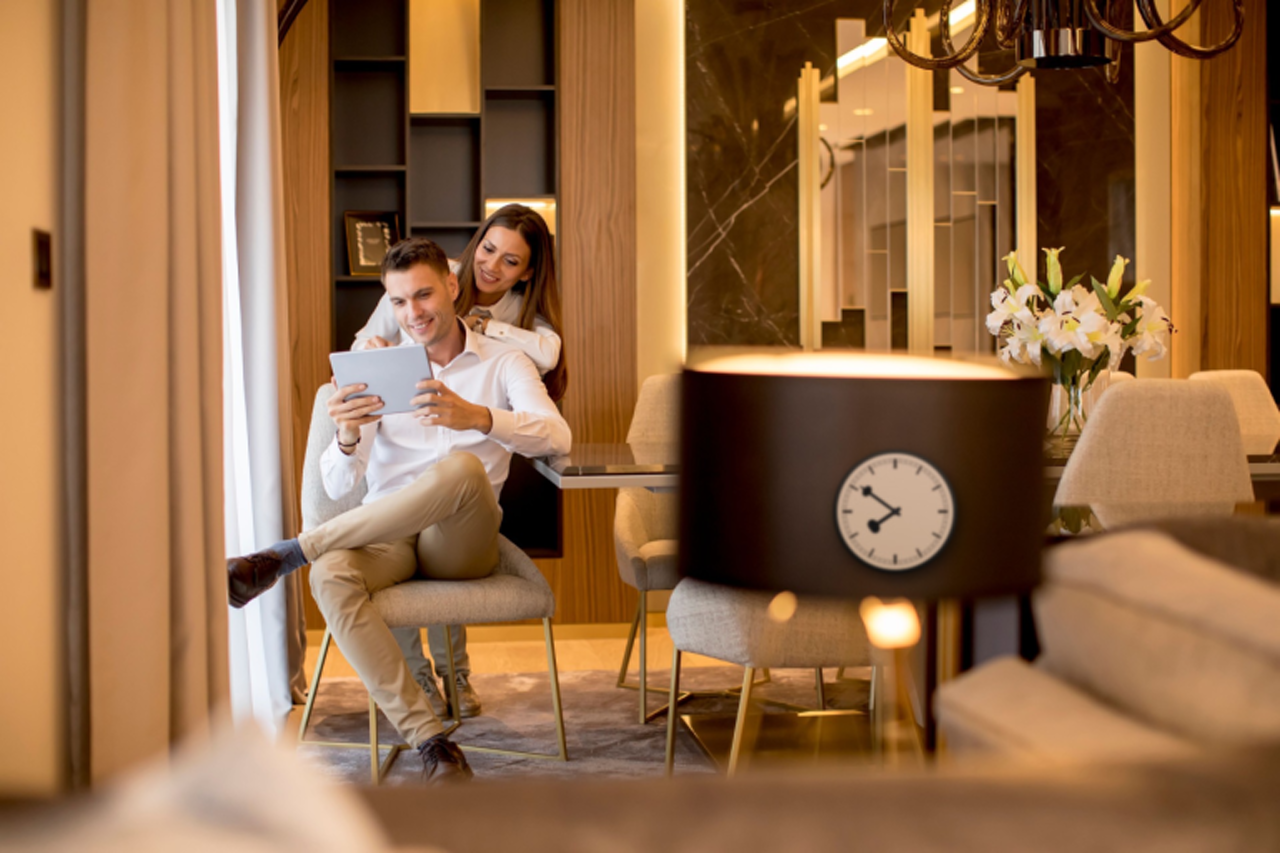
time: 7:51
